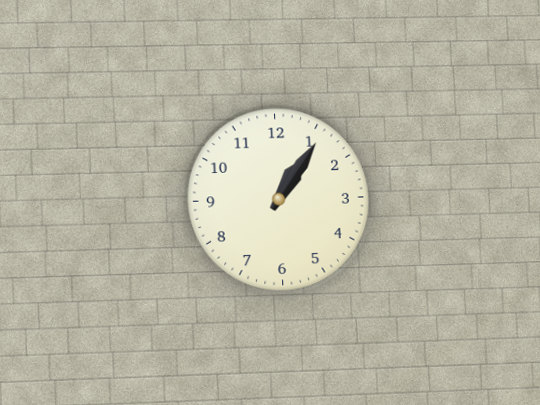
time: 1:06
